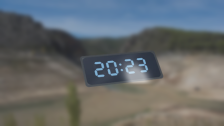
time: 20:23
